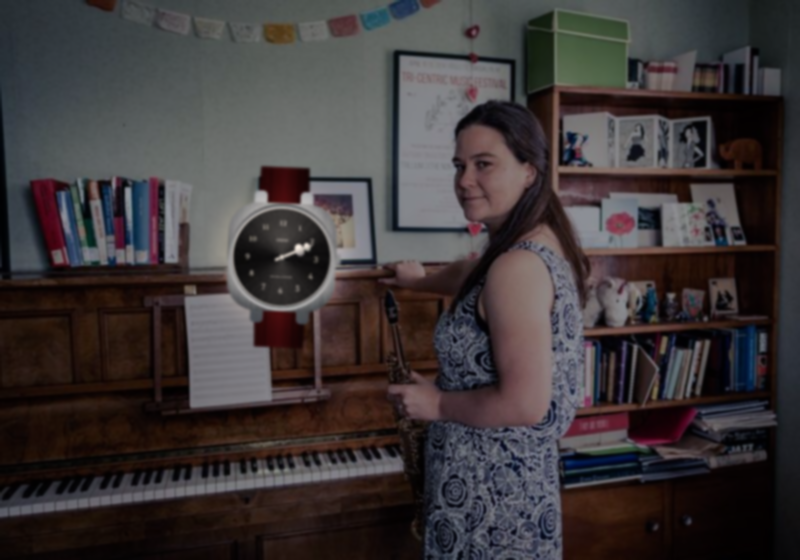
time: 2:11
